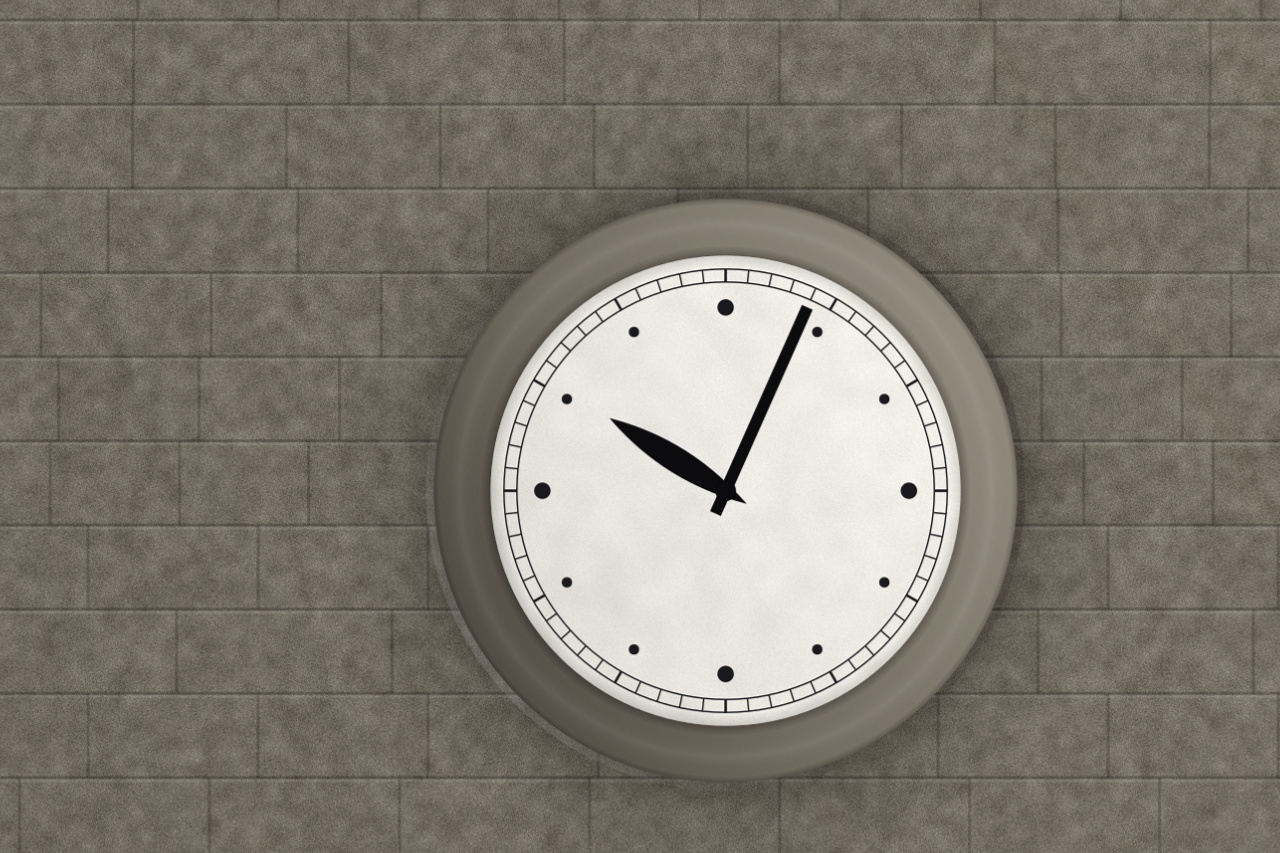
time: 10:04
